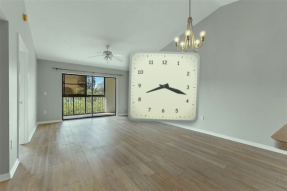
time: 8:18
